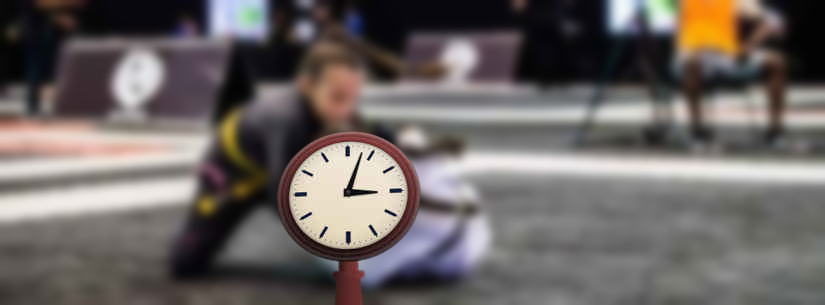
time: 3:03
